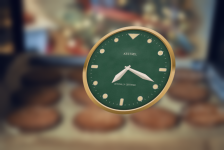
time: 7:19
